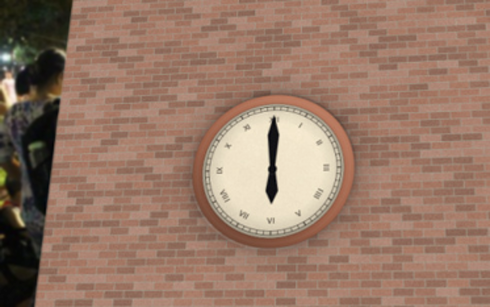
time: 6:00
